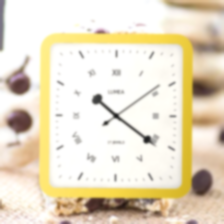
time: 10:21:09
